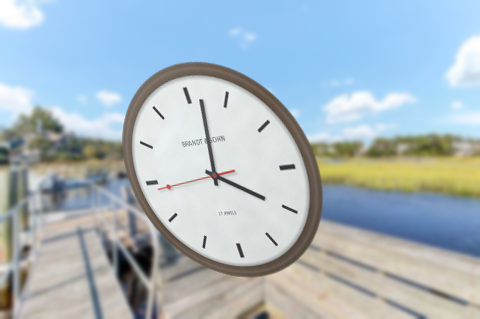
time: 4:01:44
